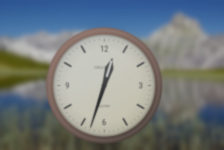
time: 12:33
